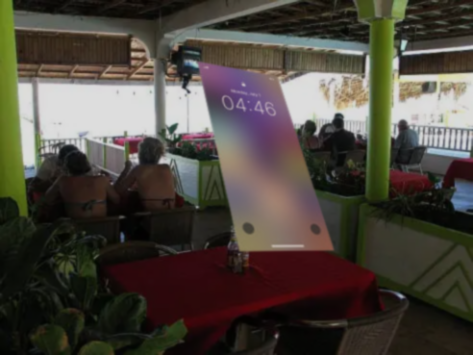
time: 4:46
